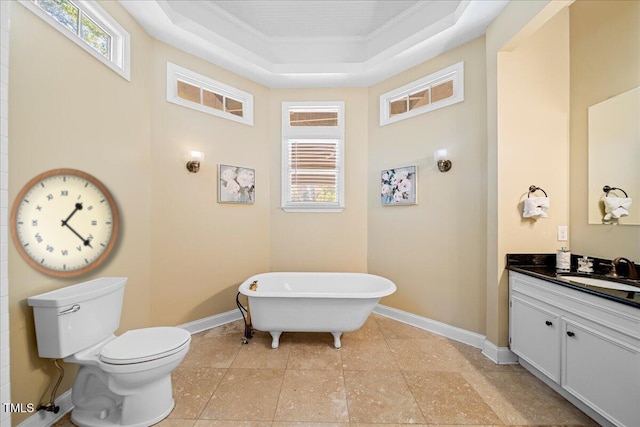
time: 1:22
